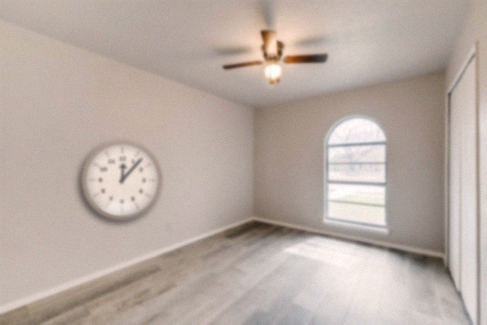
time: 12:07
